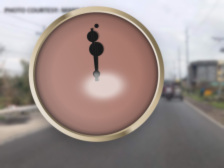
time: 11:59
